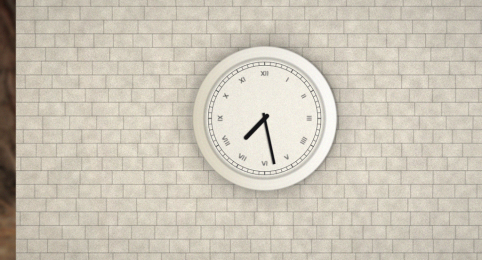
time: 7:28
